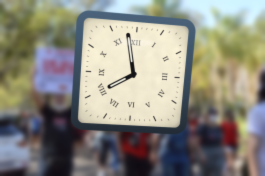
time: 7:58
